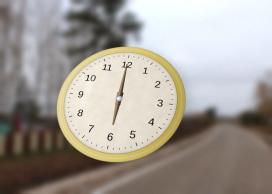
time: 6:00
